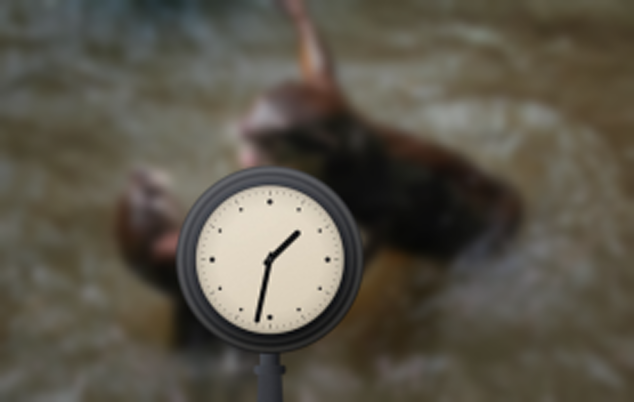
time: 1:32
